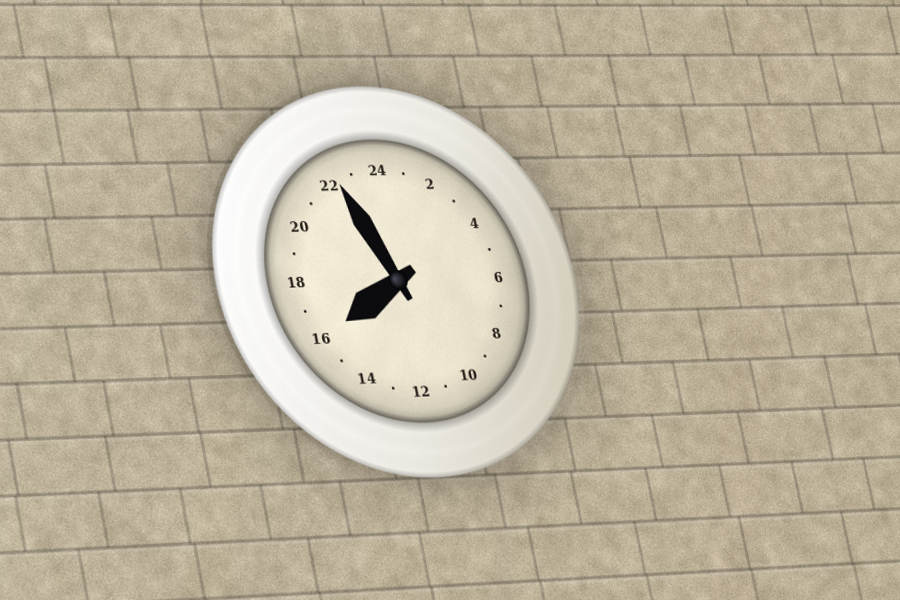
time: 15:56
